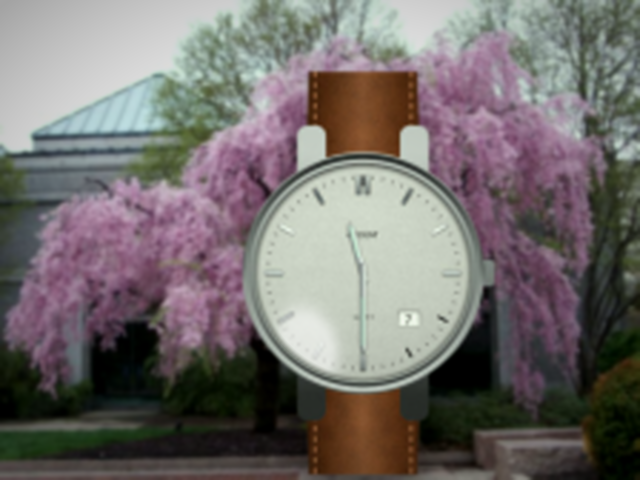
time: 11:30
